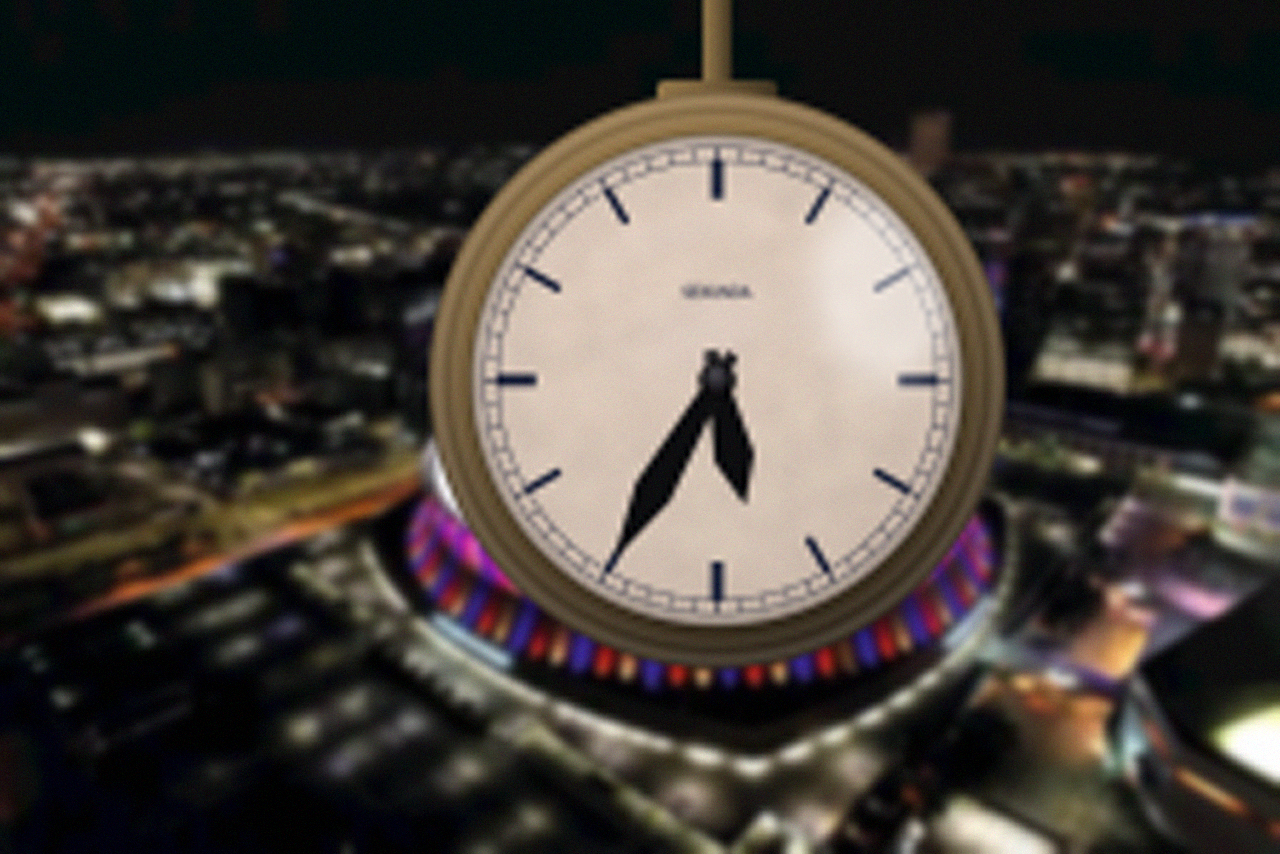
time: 5:35
